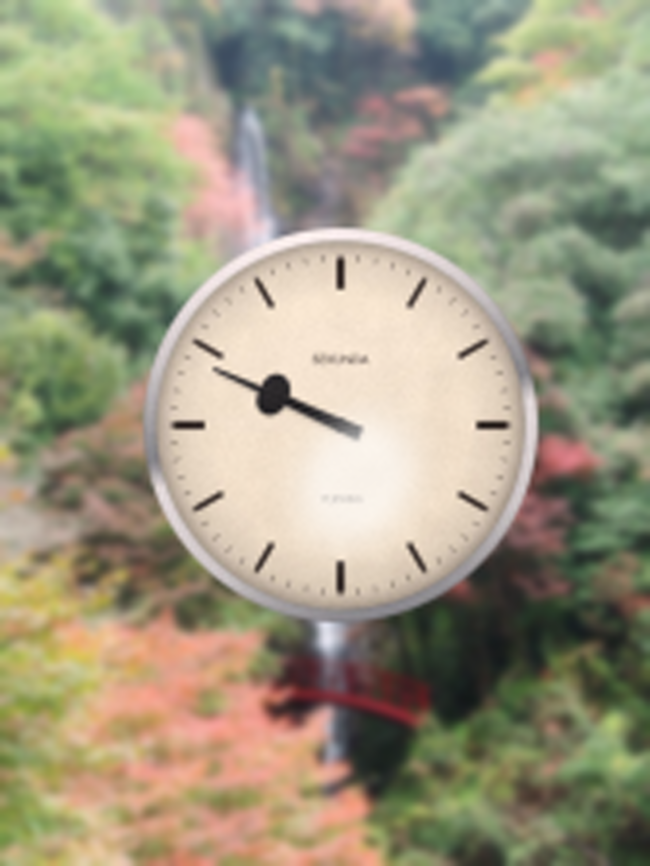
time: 9:49
